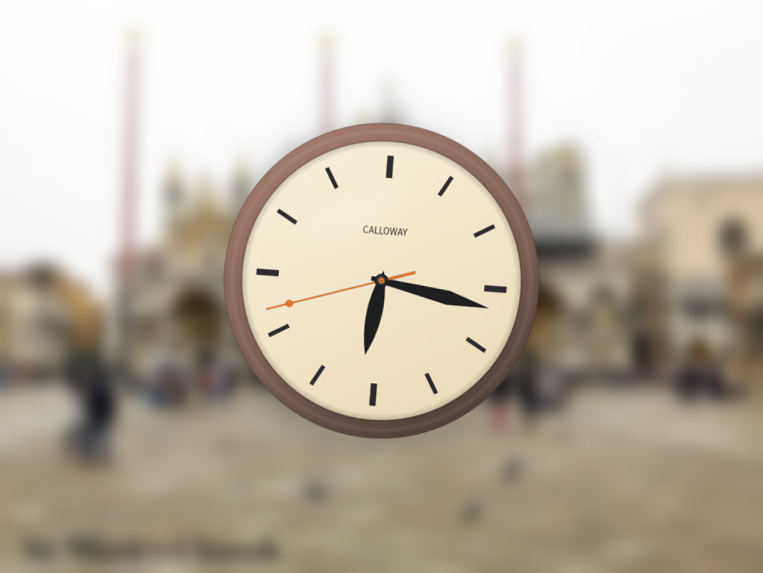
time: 6:16:42
